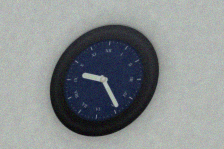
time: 9:24
